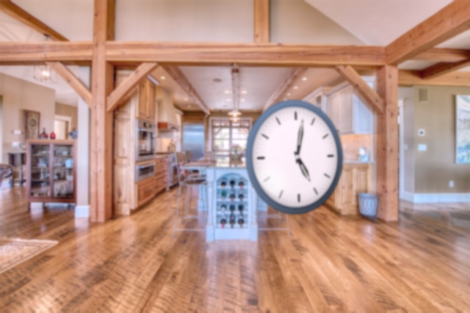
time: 5:02
